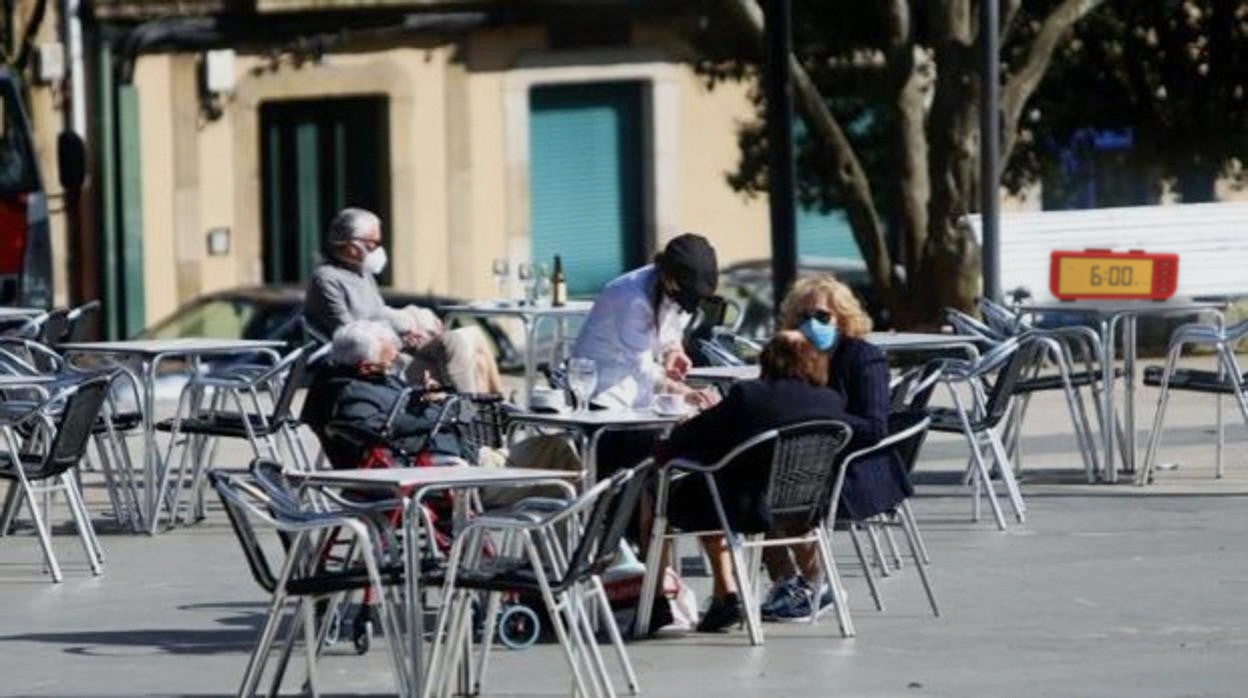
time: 6:00
